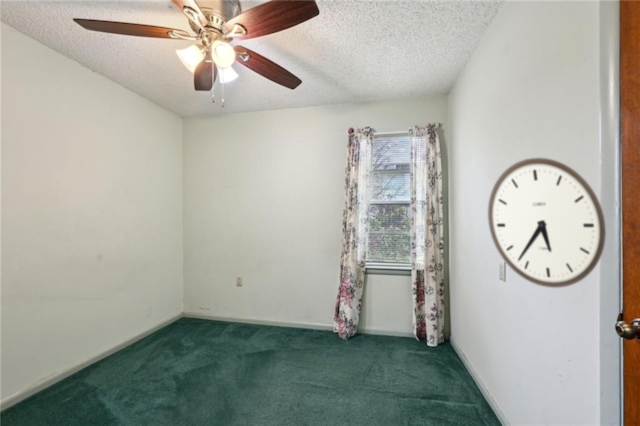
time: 5:37
